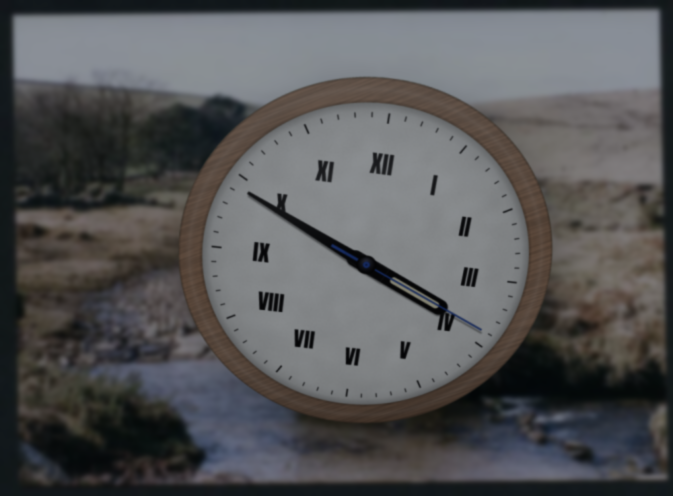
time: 3:49:19
